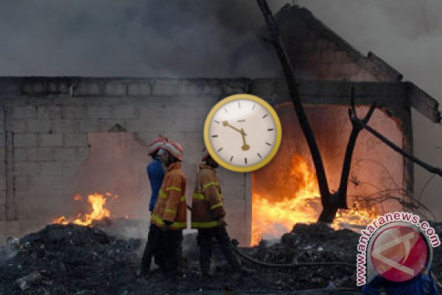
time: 5:51
